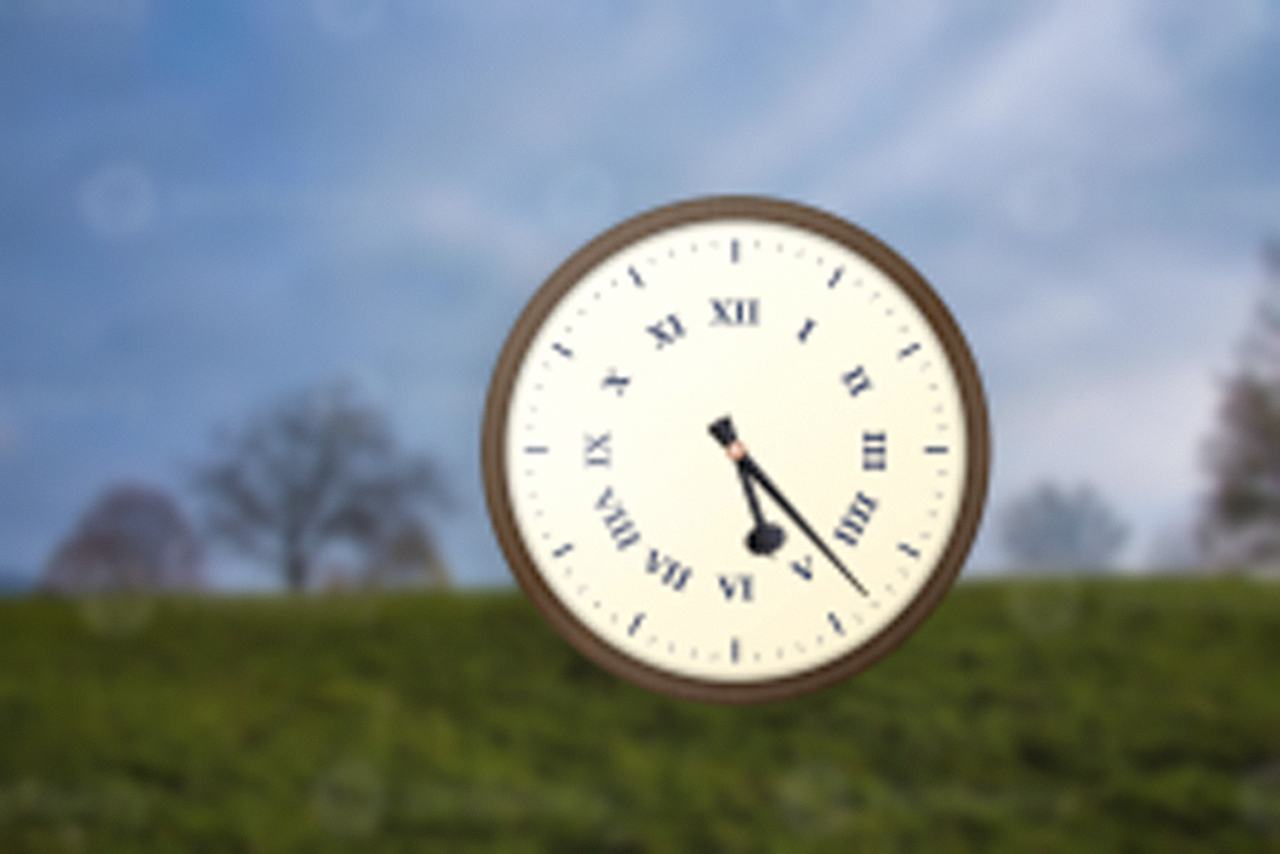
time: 5:23
